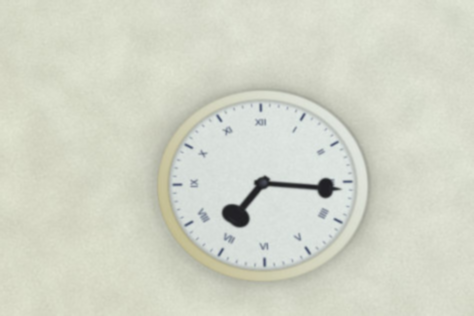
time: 7:16
